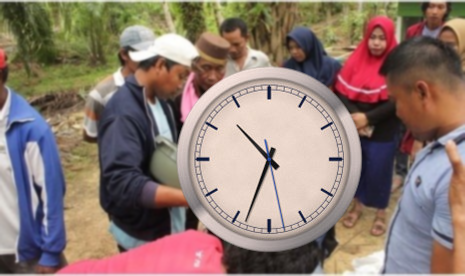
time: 10:33:28
